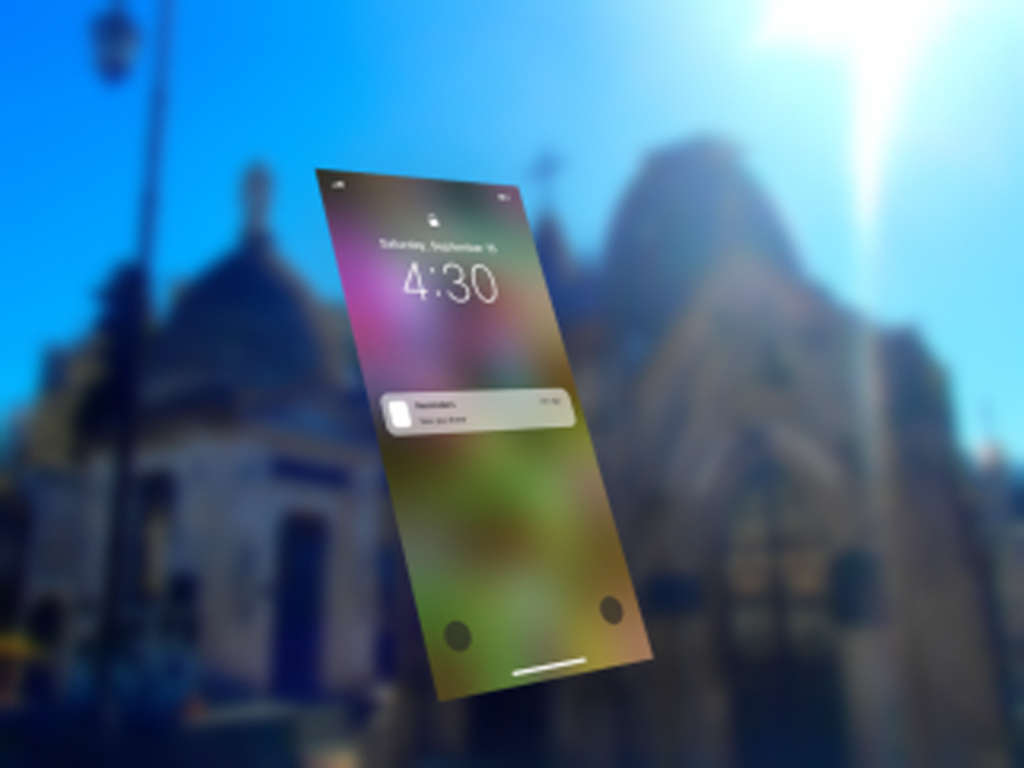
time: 4:30
